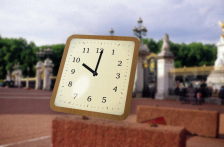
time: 10:01
